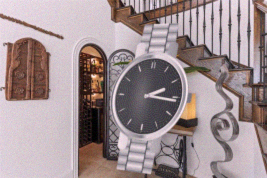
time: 2:16
